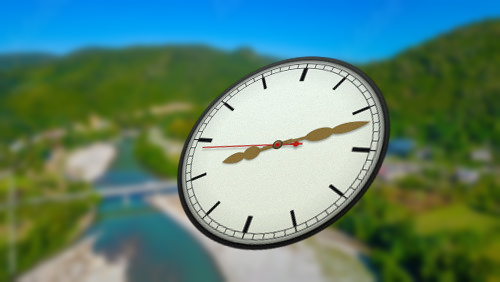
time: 8:11:44
